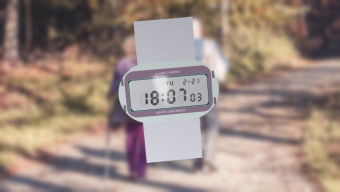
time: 18:07:03
